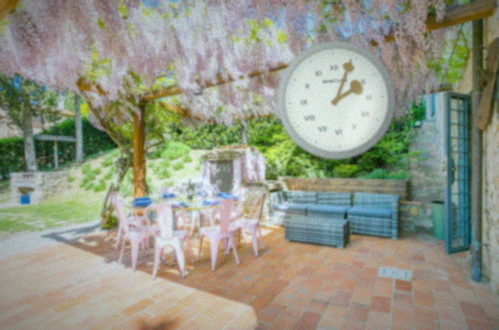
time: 2:04
